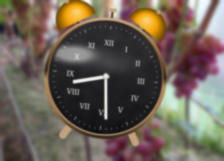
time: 8:29
